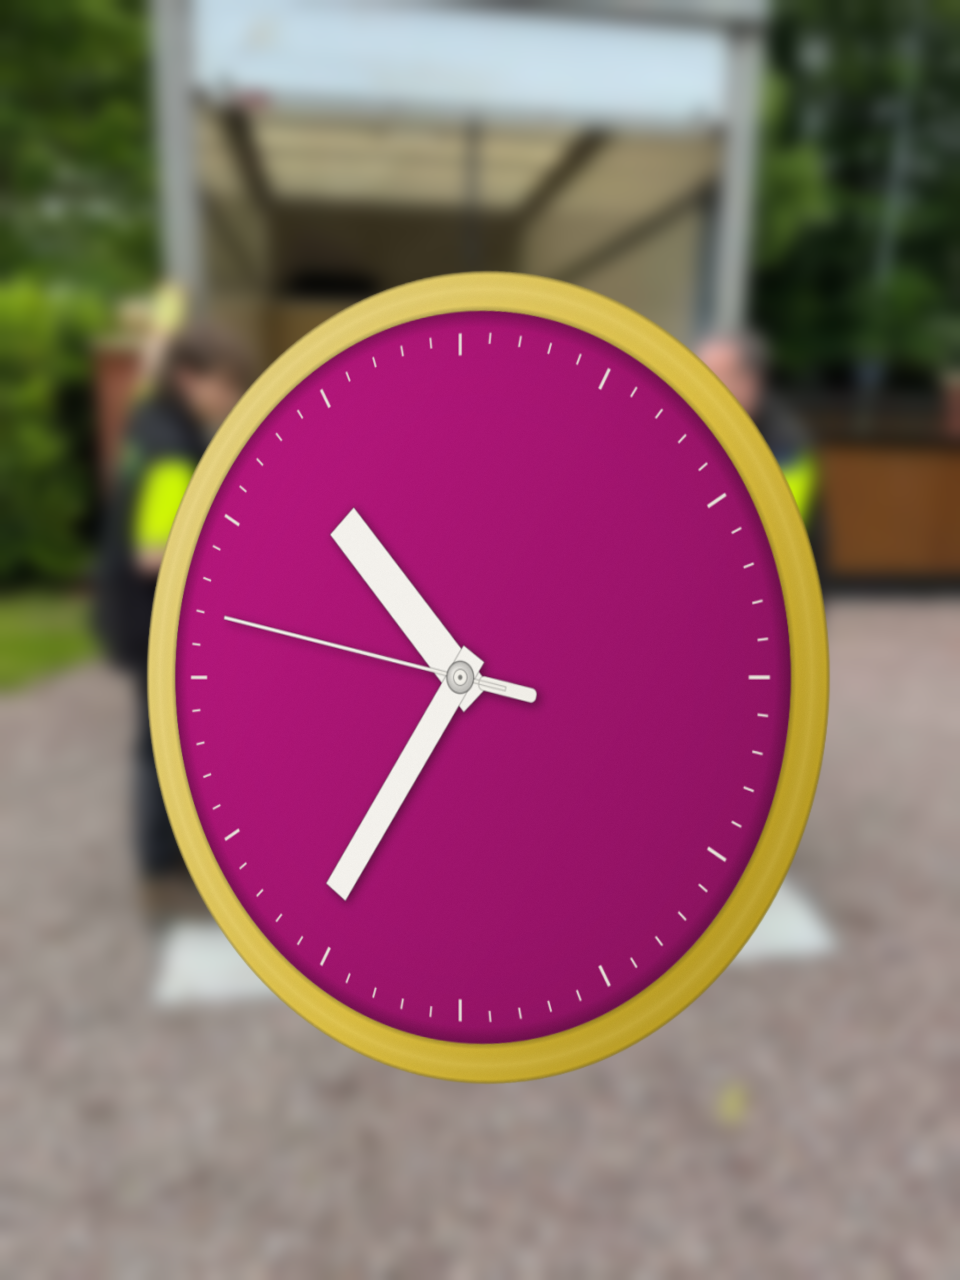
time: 10:35:47
